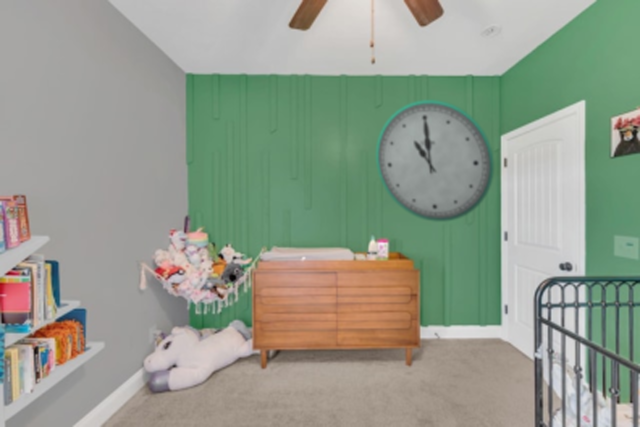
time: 11:00
